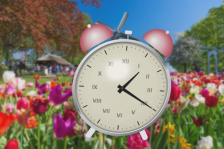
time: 1:20
